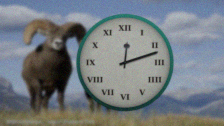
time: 12:12
